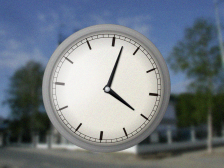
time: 4:02
